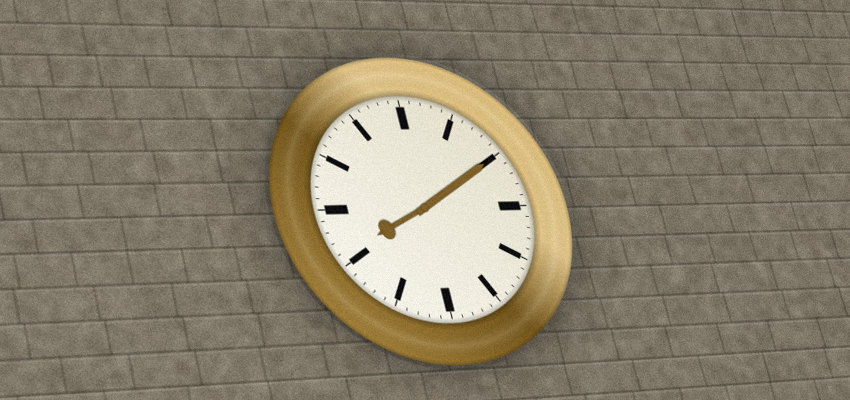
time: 8:10
